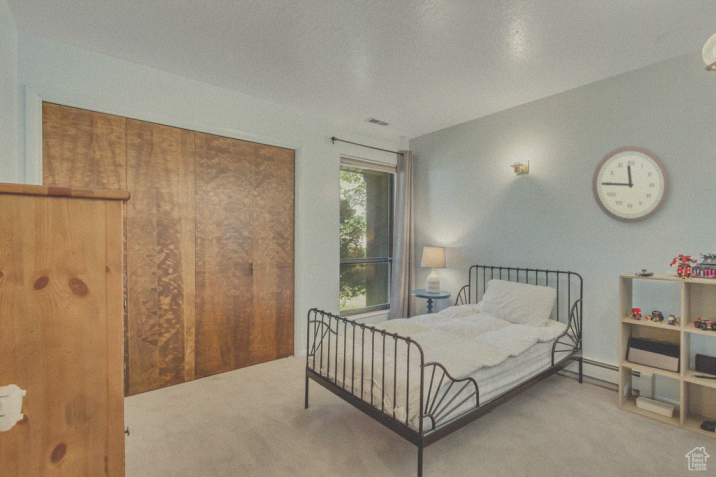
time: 11:45
